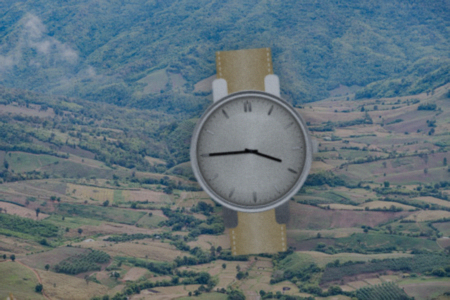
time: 3:45
